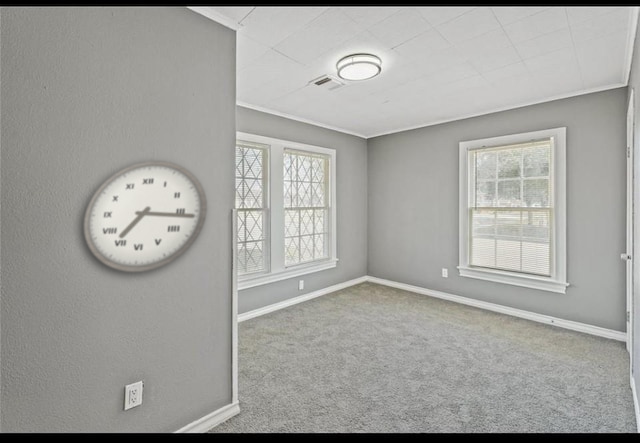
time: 7:16
